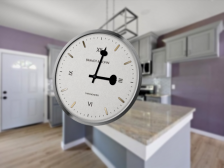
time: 3:02
